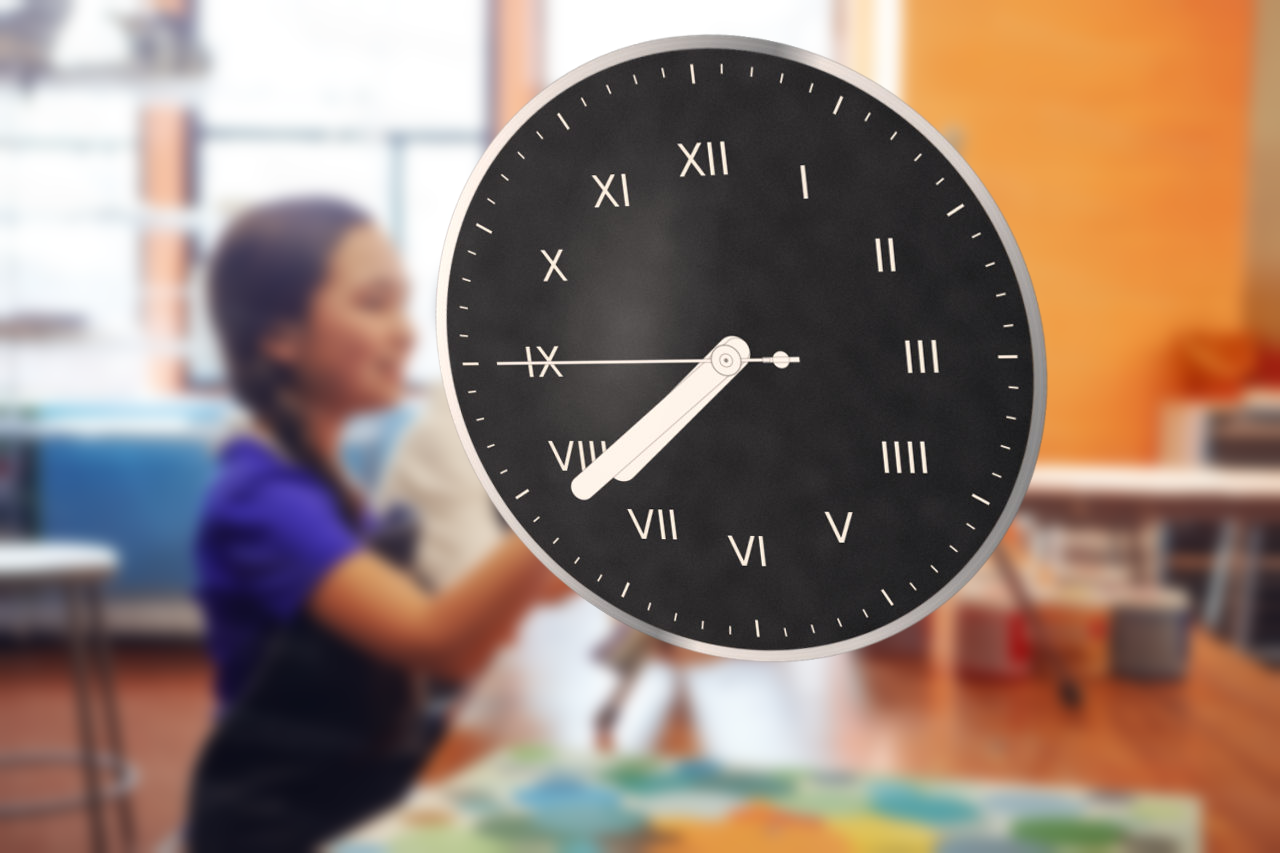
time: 7:38:45
